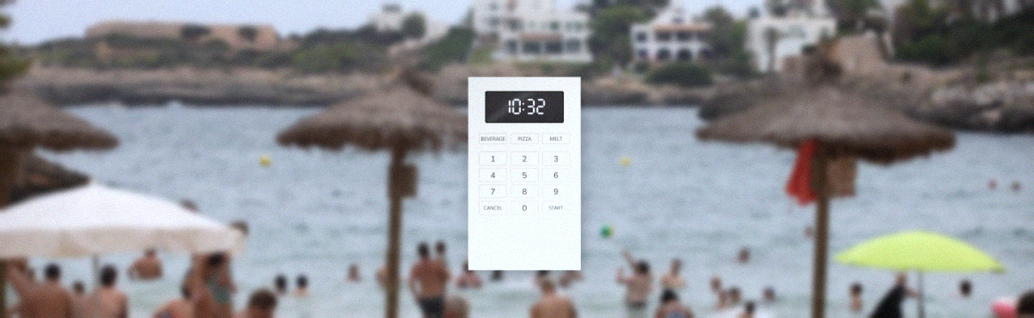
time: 10:32
